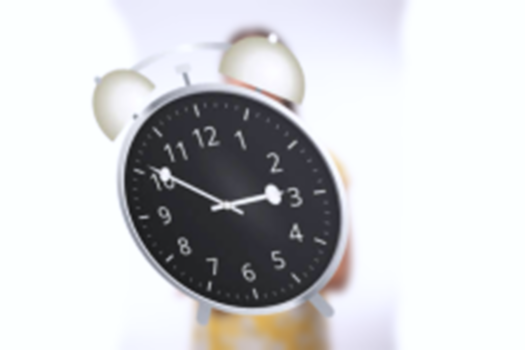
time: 2:51
